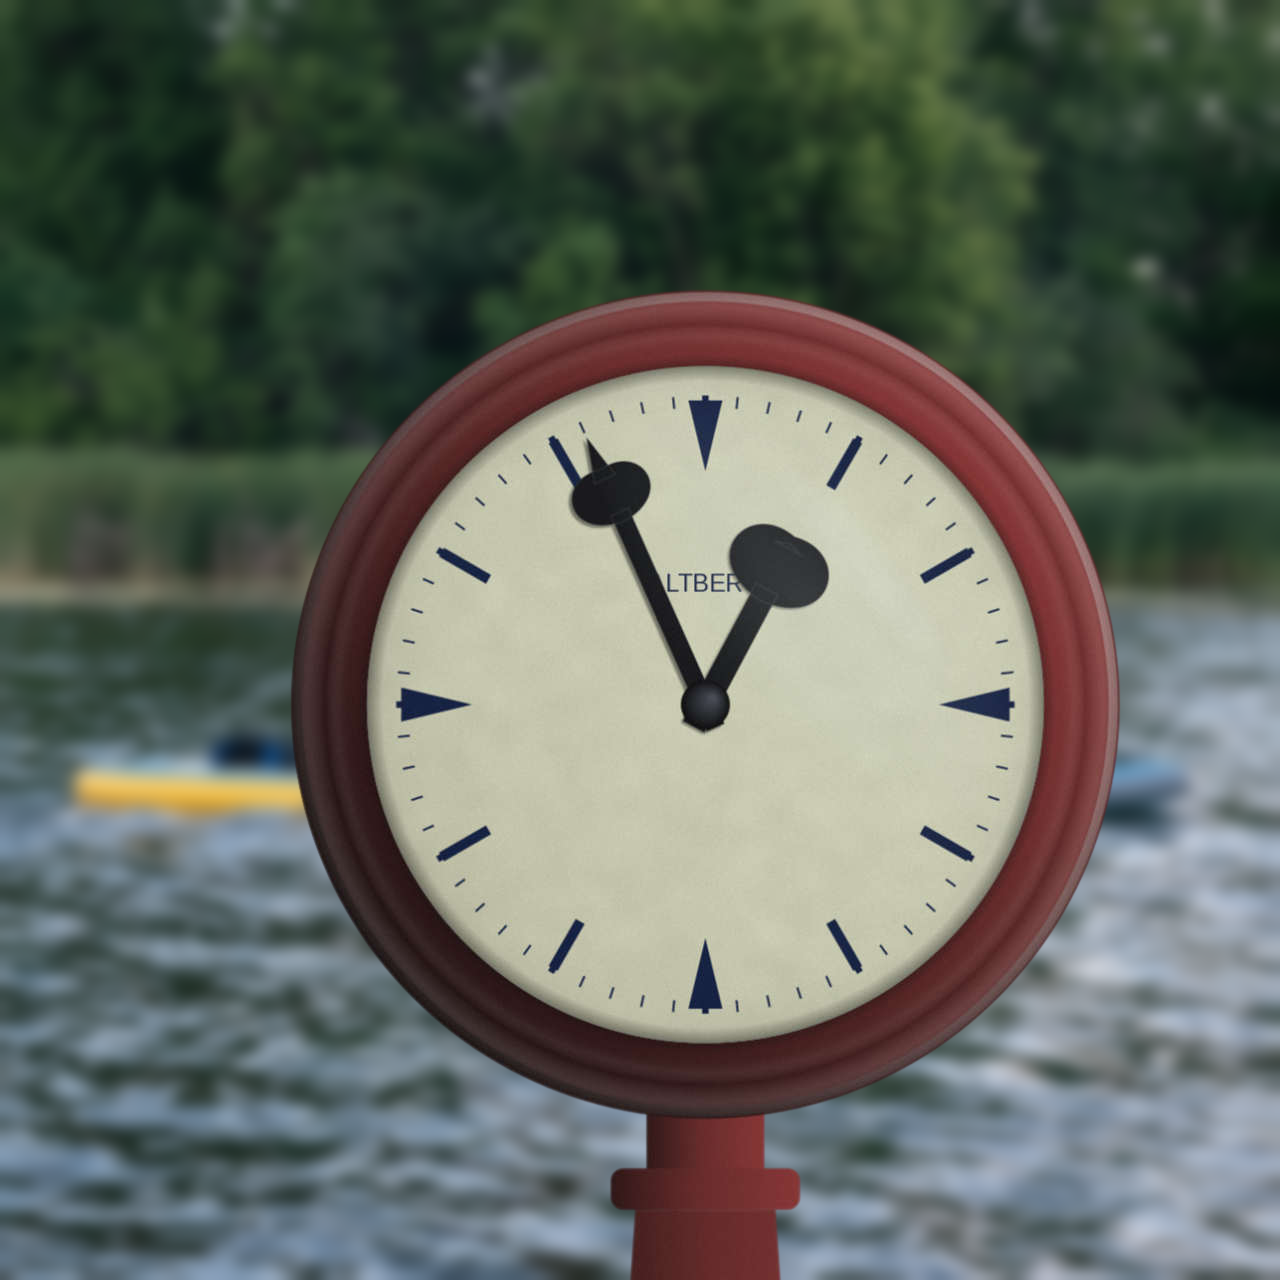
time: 12:56
